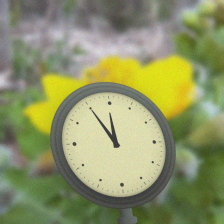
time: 11:55
